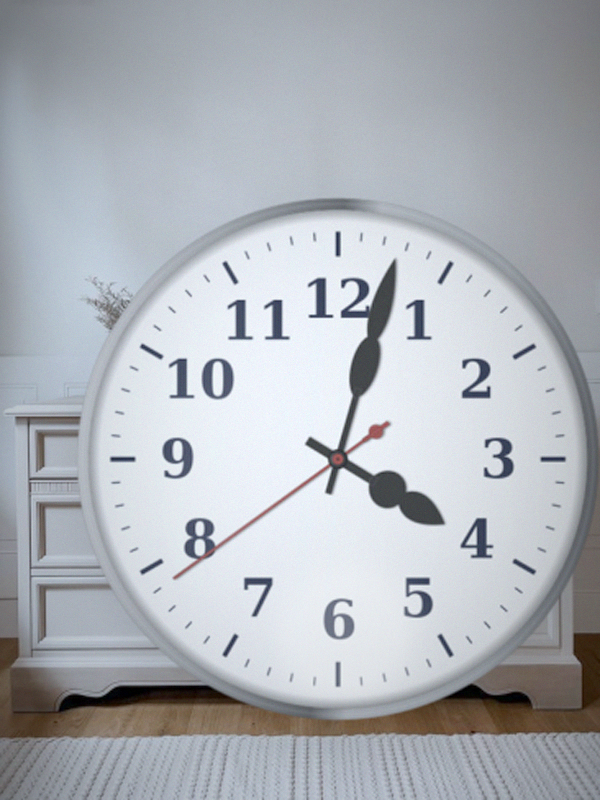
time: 4:02:39
